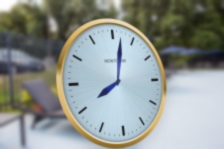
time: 8:02
